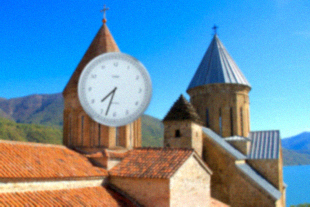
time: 7:33
